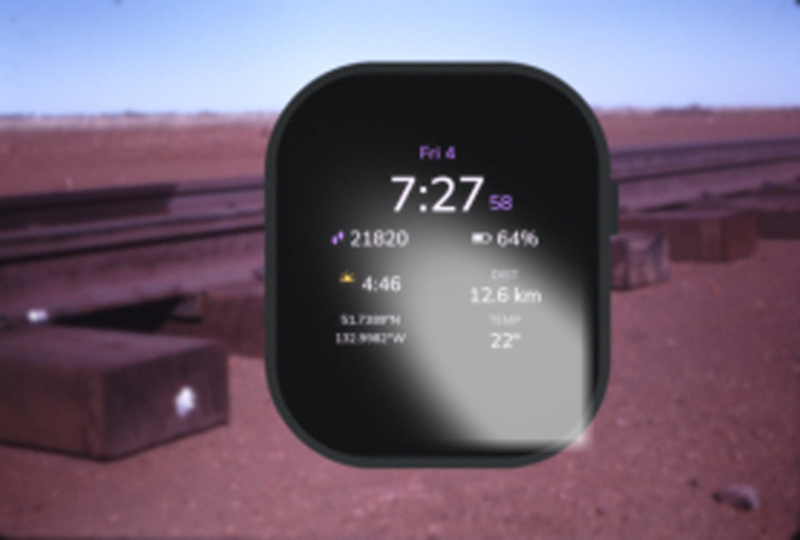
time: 7:27
